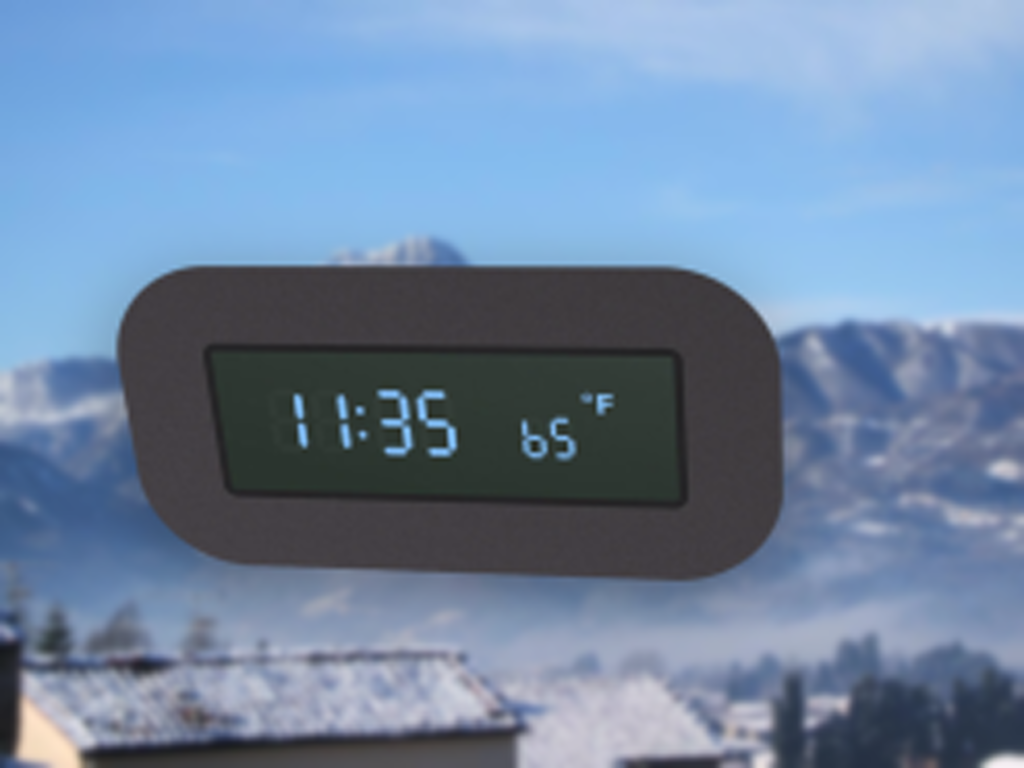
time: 11:35
